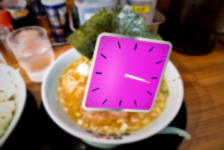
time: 3:17
